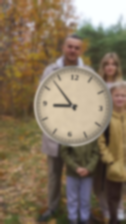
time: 8:53
